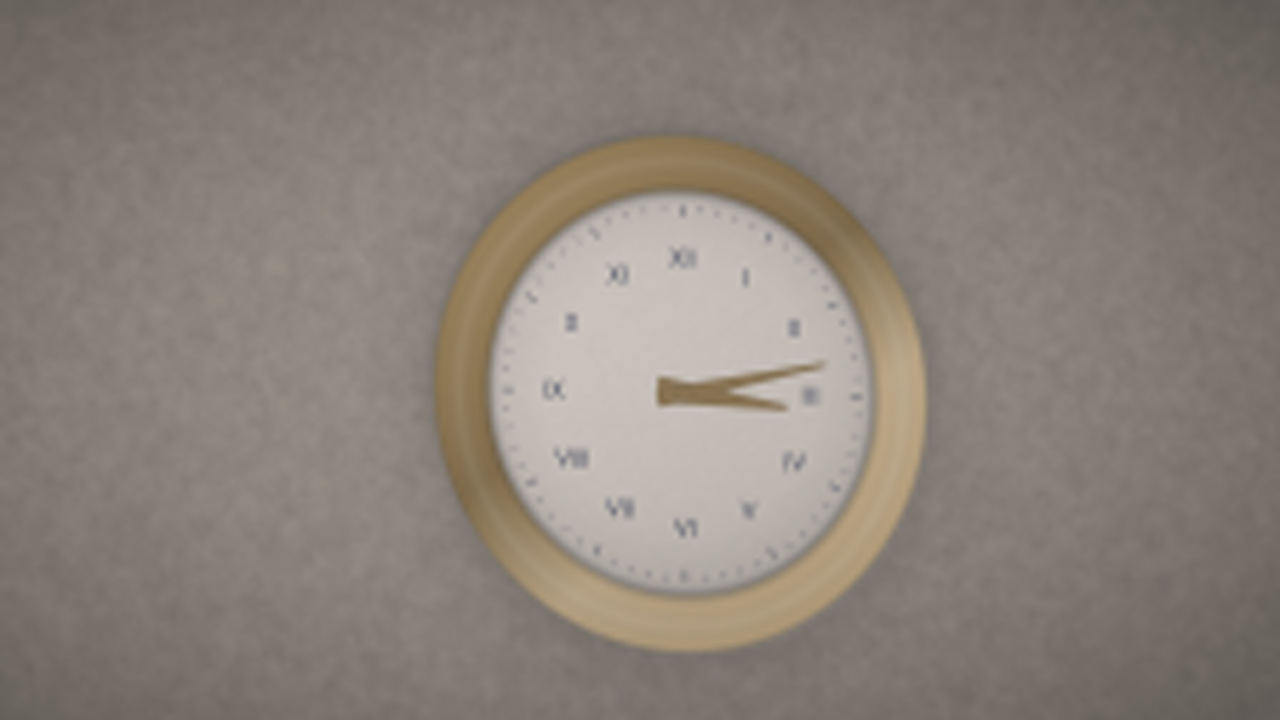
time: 3:13
